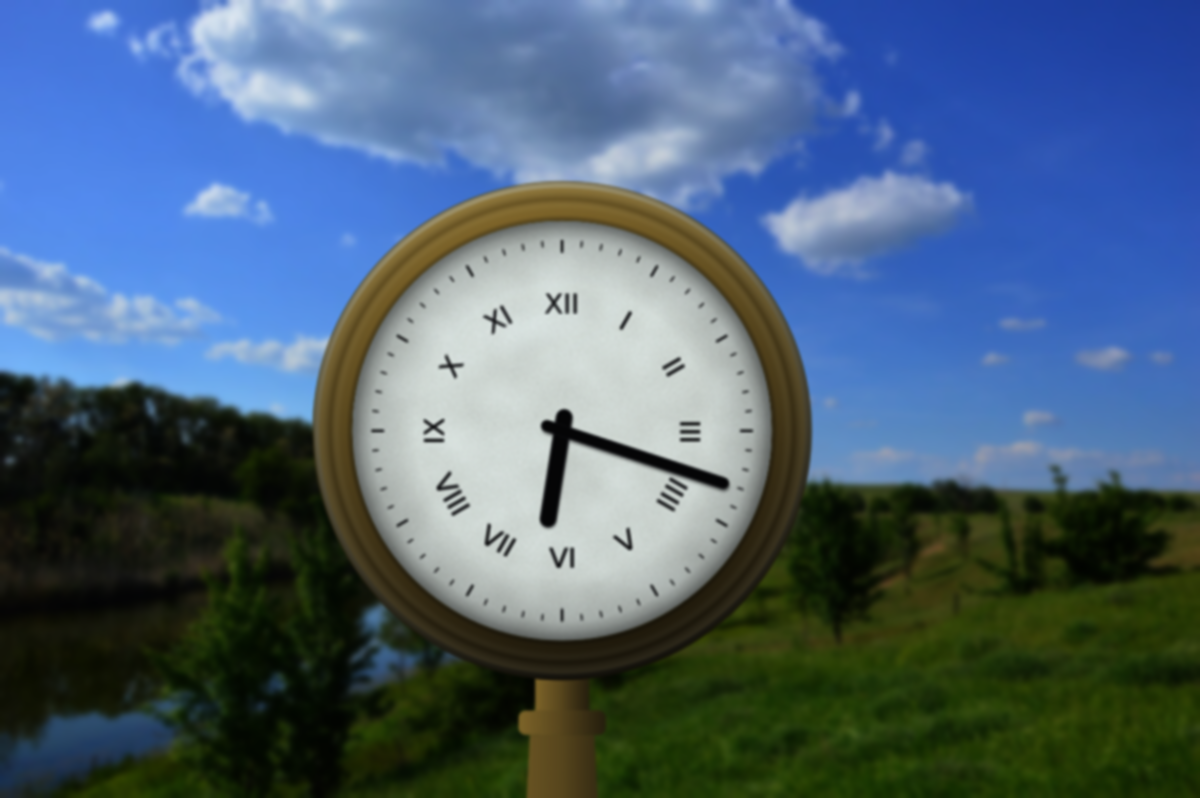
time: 6:18
